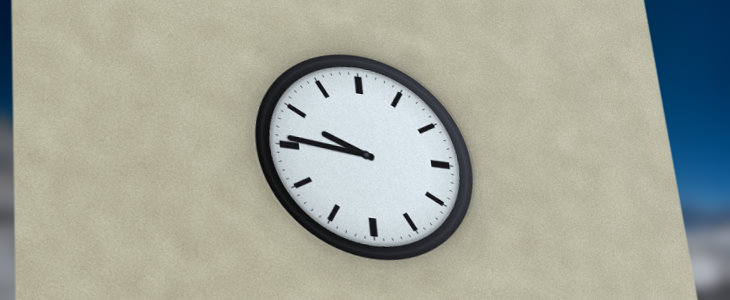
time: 9:46
